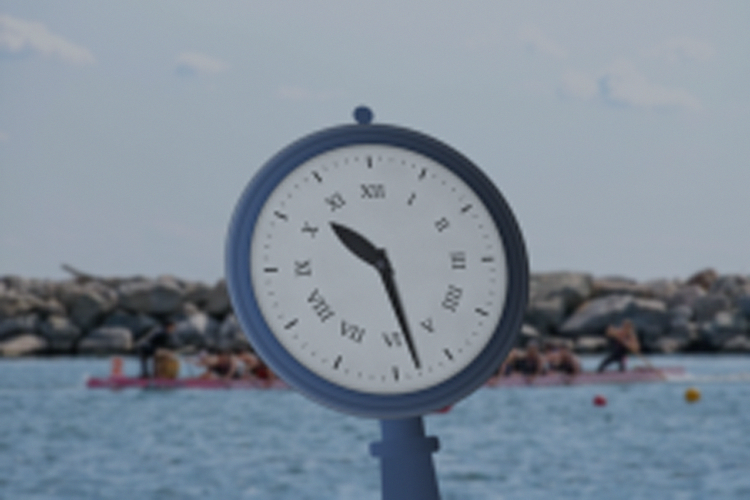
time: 10:28
